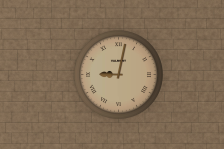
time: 9:02
